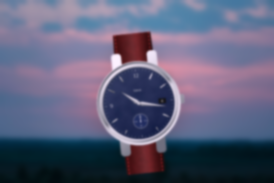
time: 10:17
